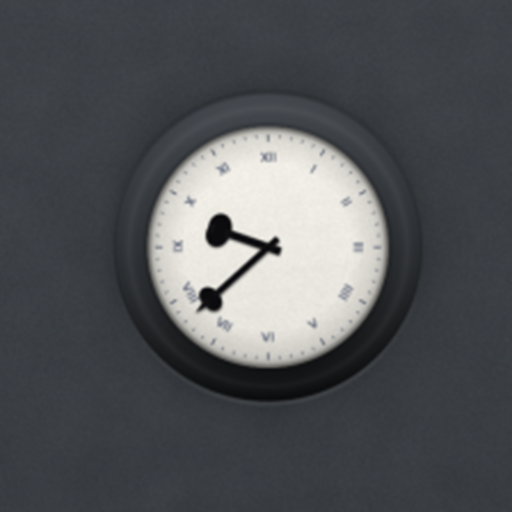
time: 9:38
